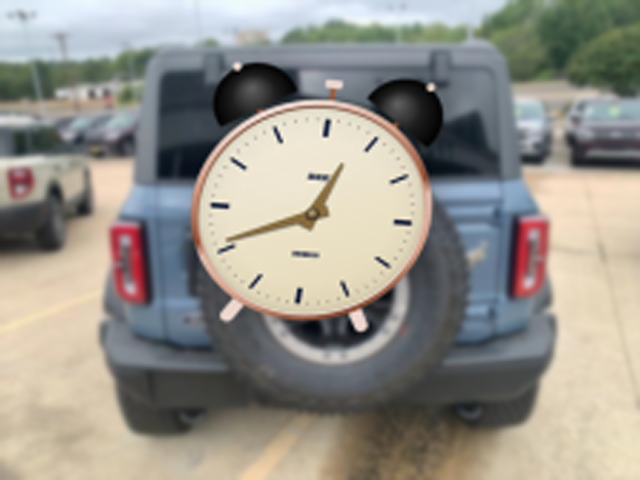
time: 12:41
